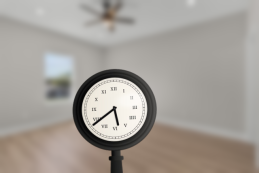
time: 5:39
